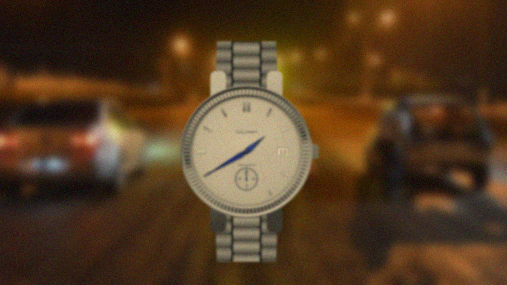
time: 1:40
